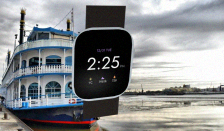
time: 2:25
